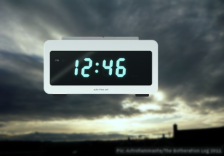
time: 12:46
